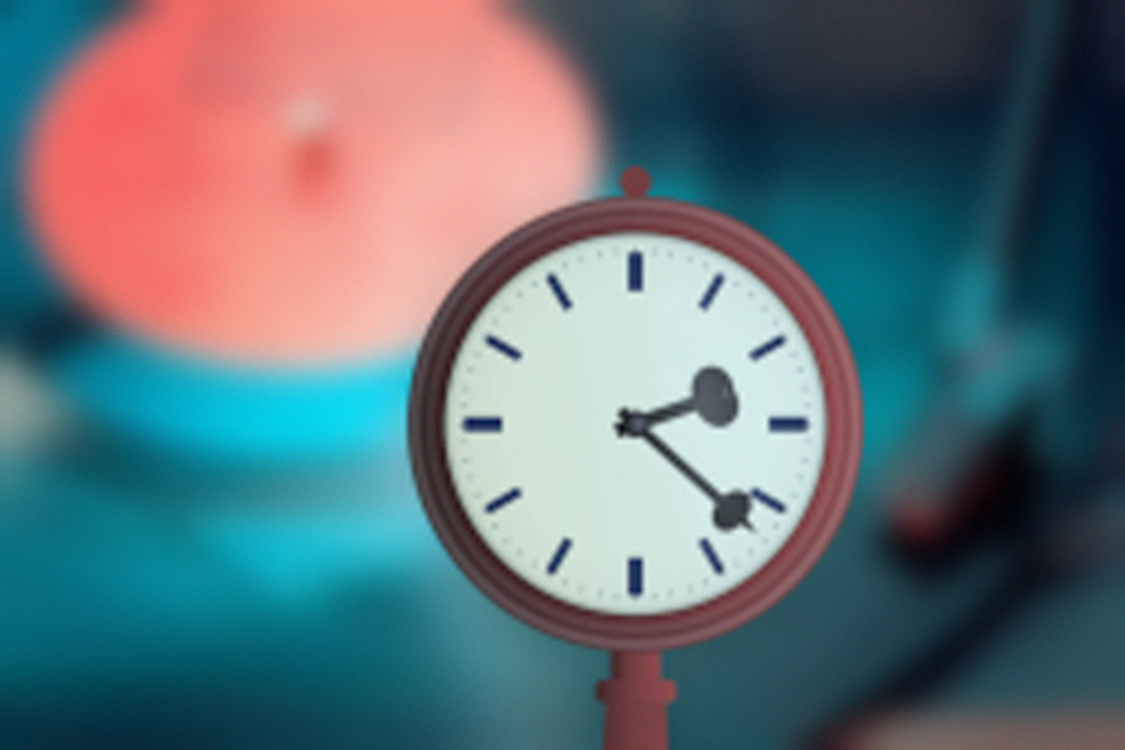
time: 2:22
